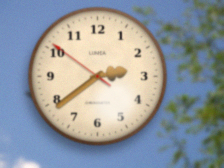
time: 2:38:51
